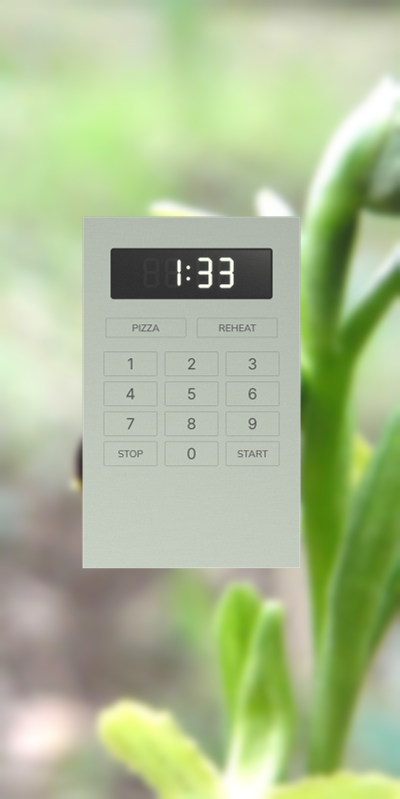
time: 1:33
